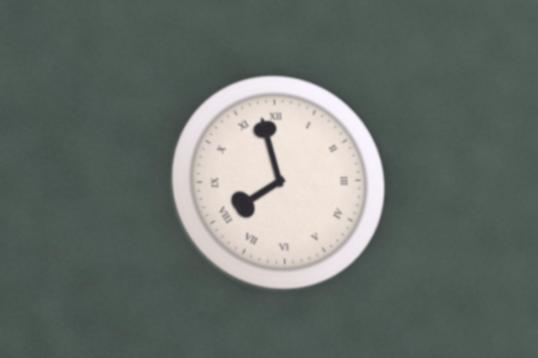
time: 7:58
